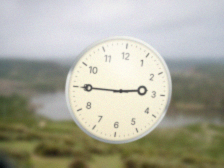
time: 2:45
